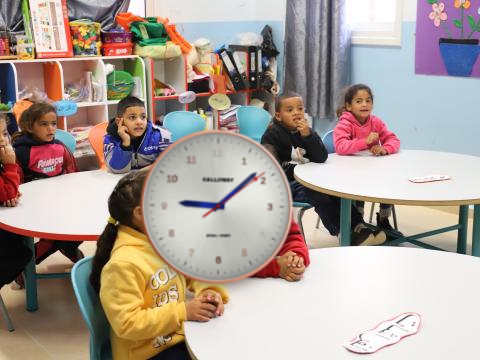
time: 9:08:09
